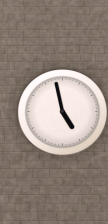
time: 4:58
